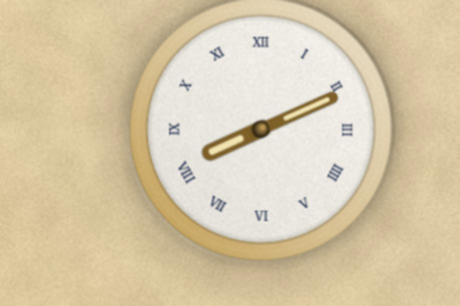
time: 8:11
